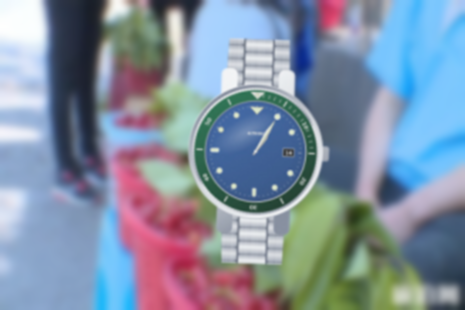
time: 1:05
